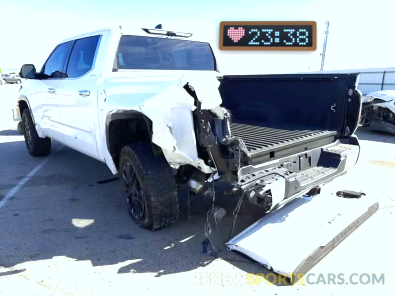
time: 23:38
